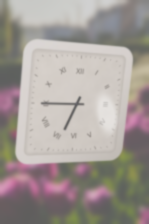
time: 6:45
